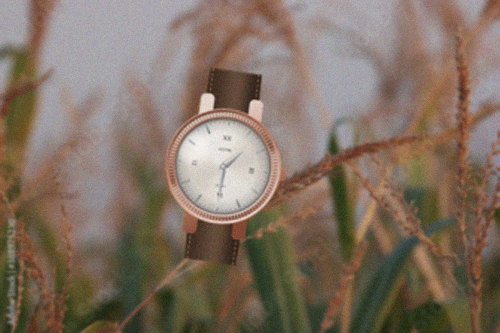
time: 1:30
